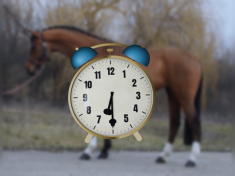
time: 6:30
